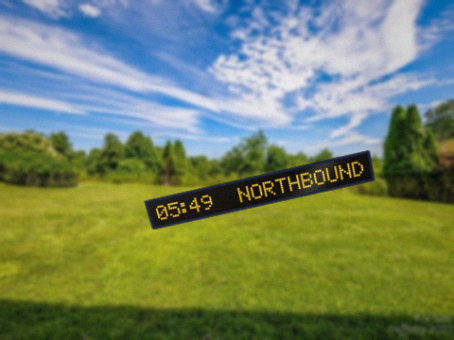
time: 5:49
